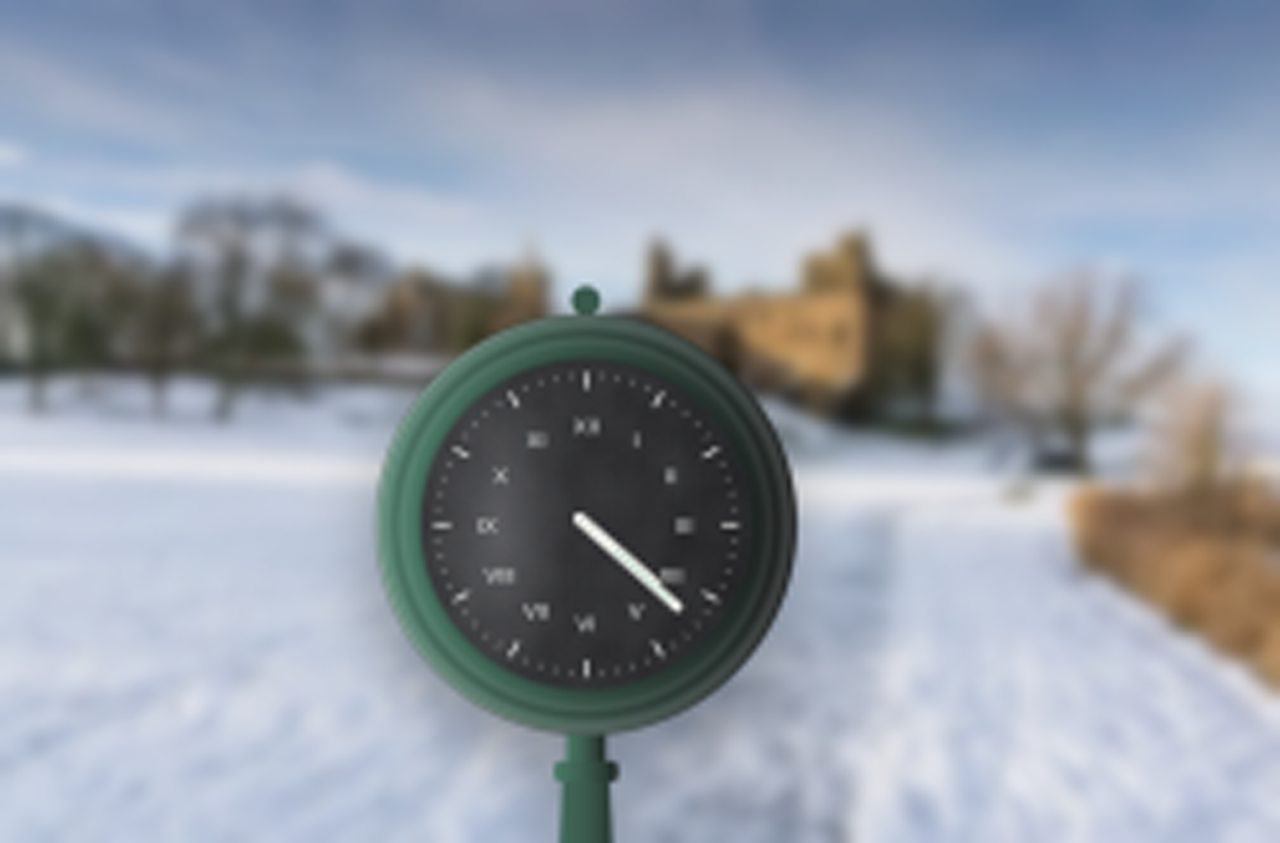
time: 4:22
